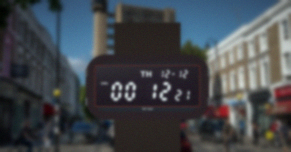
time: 0:12
